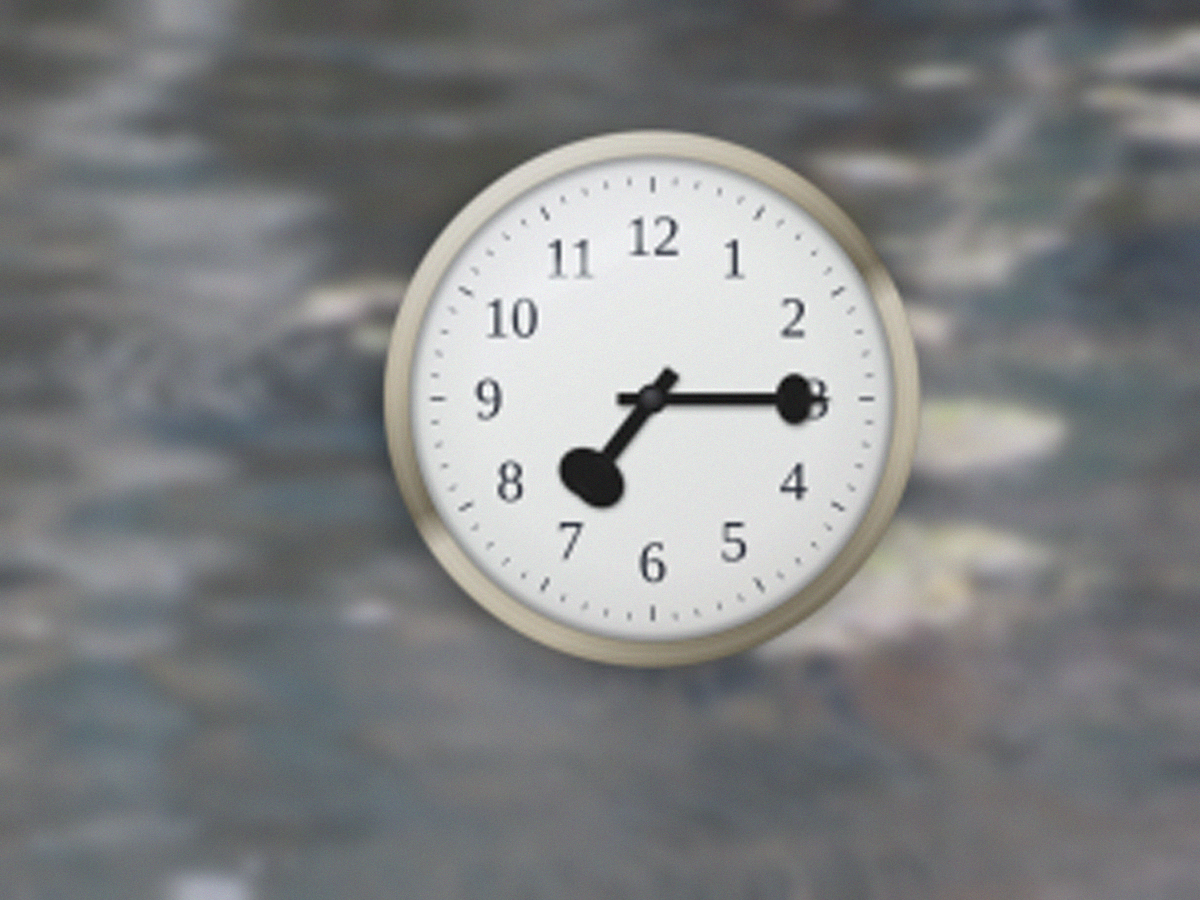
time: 7:15
